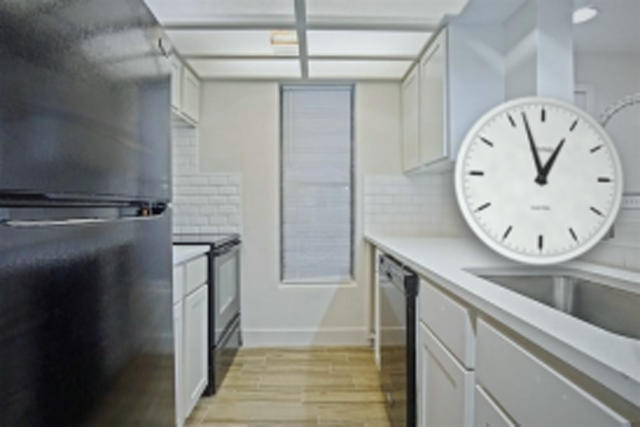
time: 12:57
